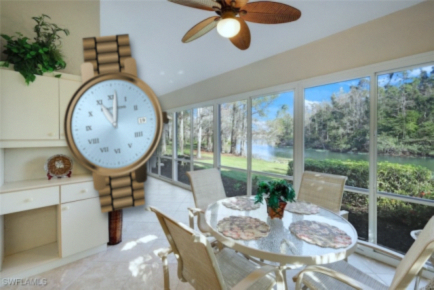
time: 11:01
